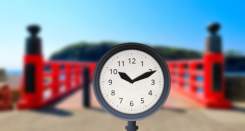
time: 10:11
